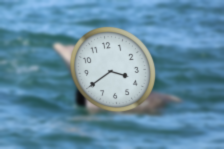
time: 3:40
